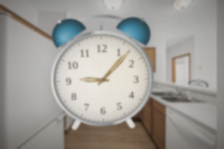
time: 9:07
